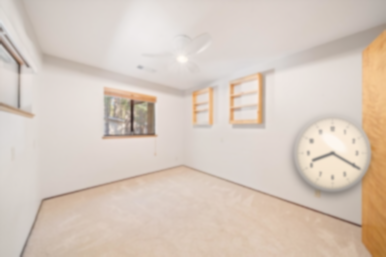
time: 8:20
